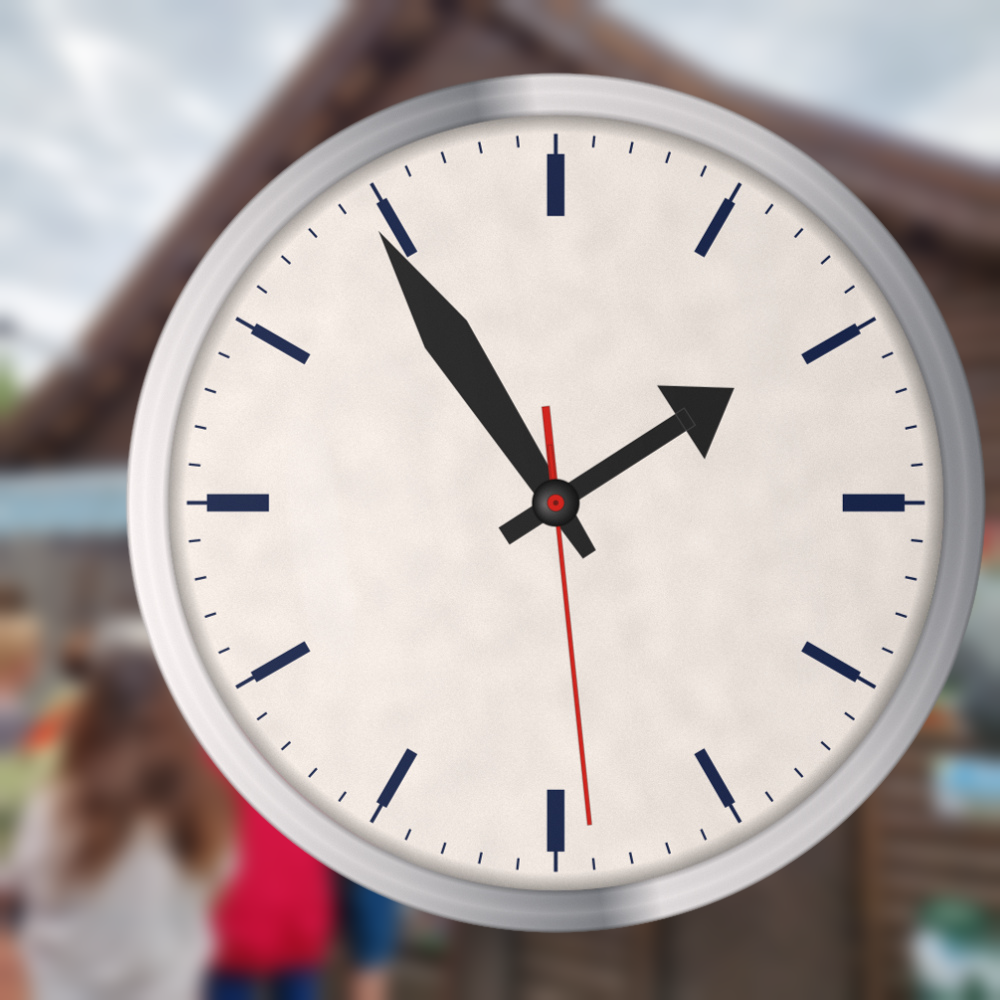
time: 1:54:29
